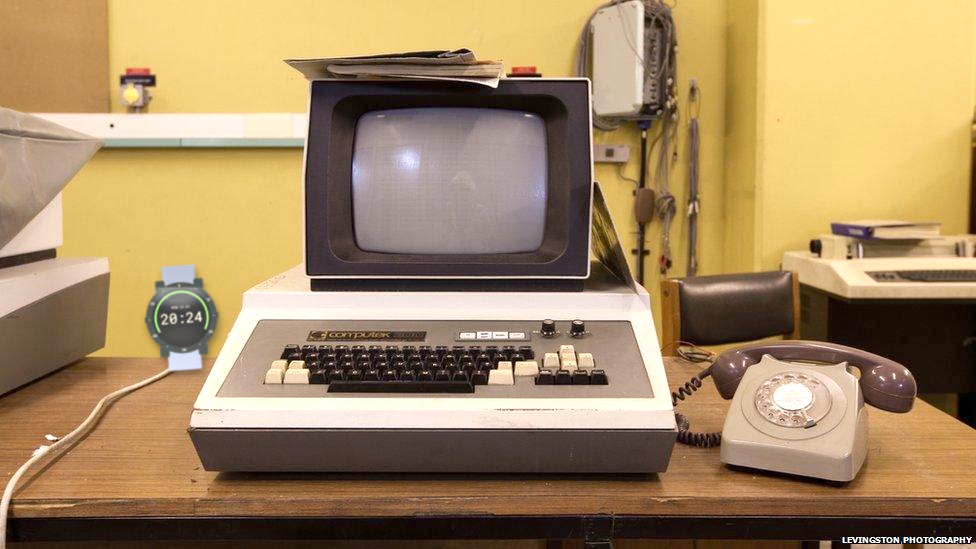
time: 20:24
